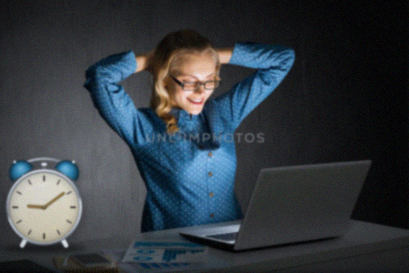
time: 9:09
